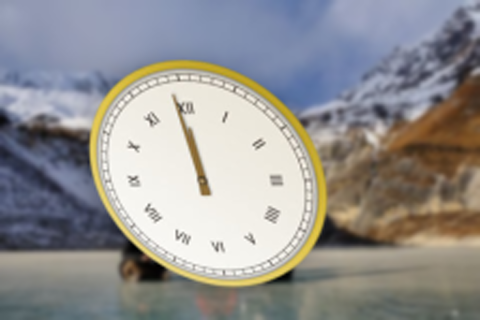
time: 11:59
